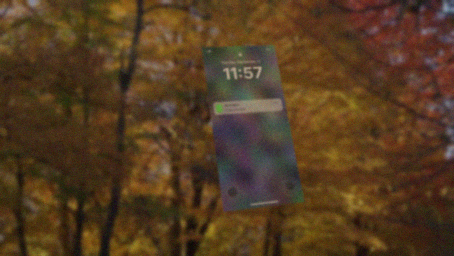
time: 11:57
